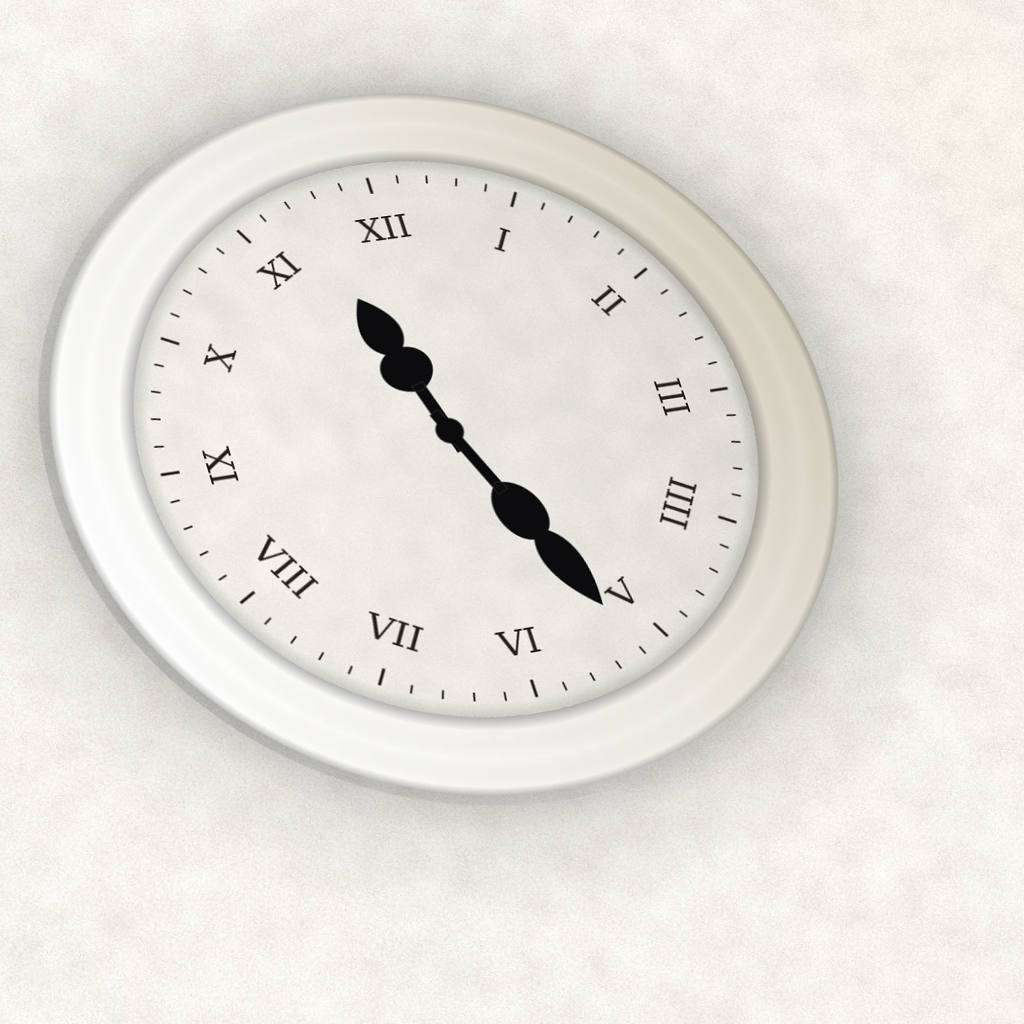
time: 11:26
